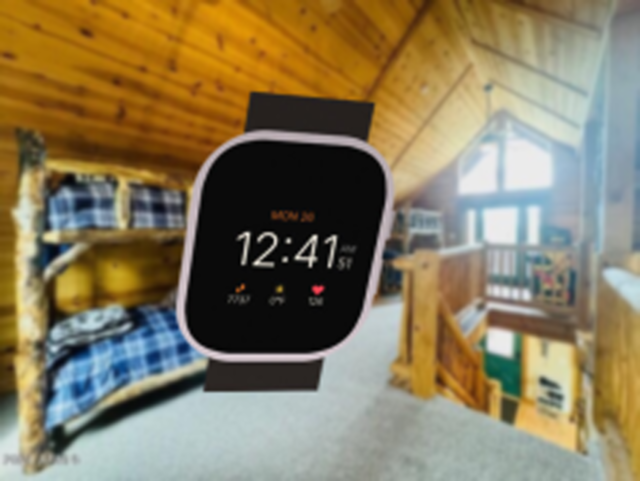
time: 12:41
